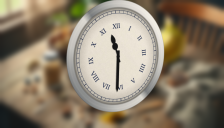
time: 11:31
